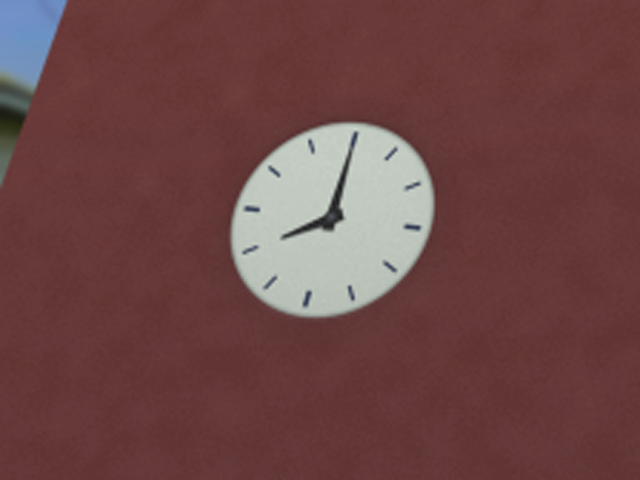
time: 8:00
